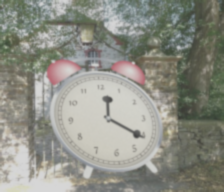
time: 12:21
